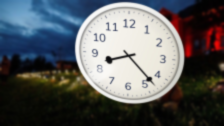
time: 8:23
